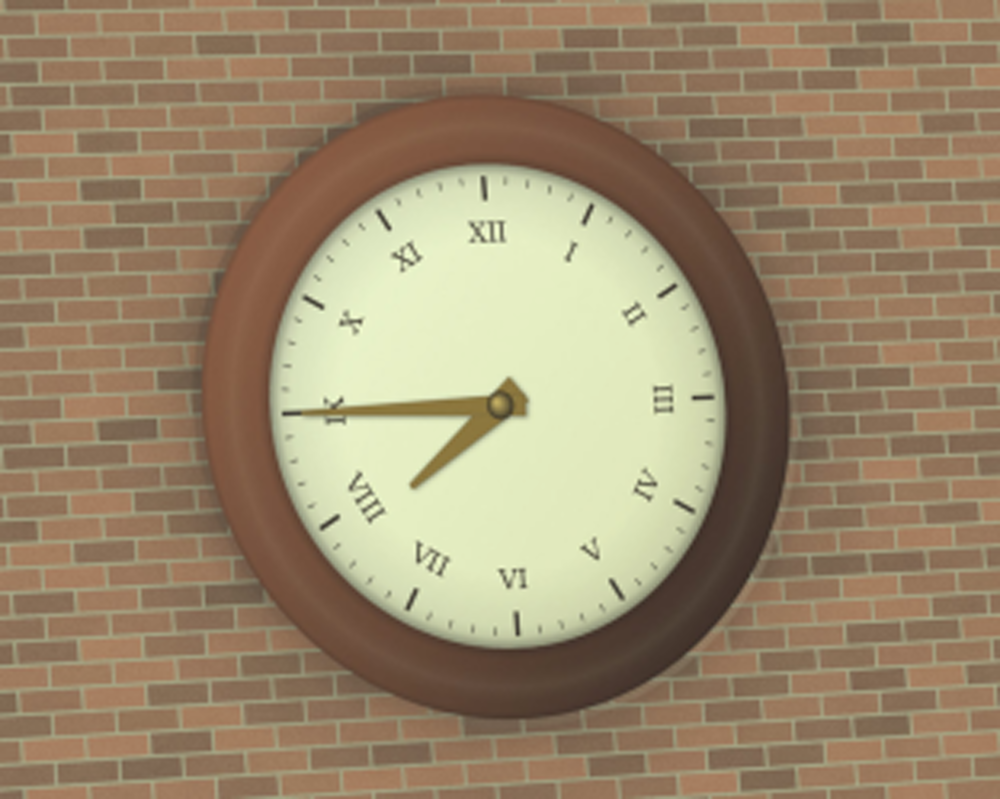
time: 7:45
